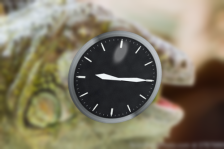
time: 9:15
